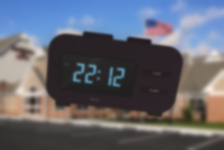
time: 22:12
